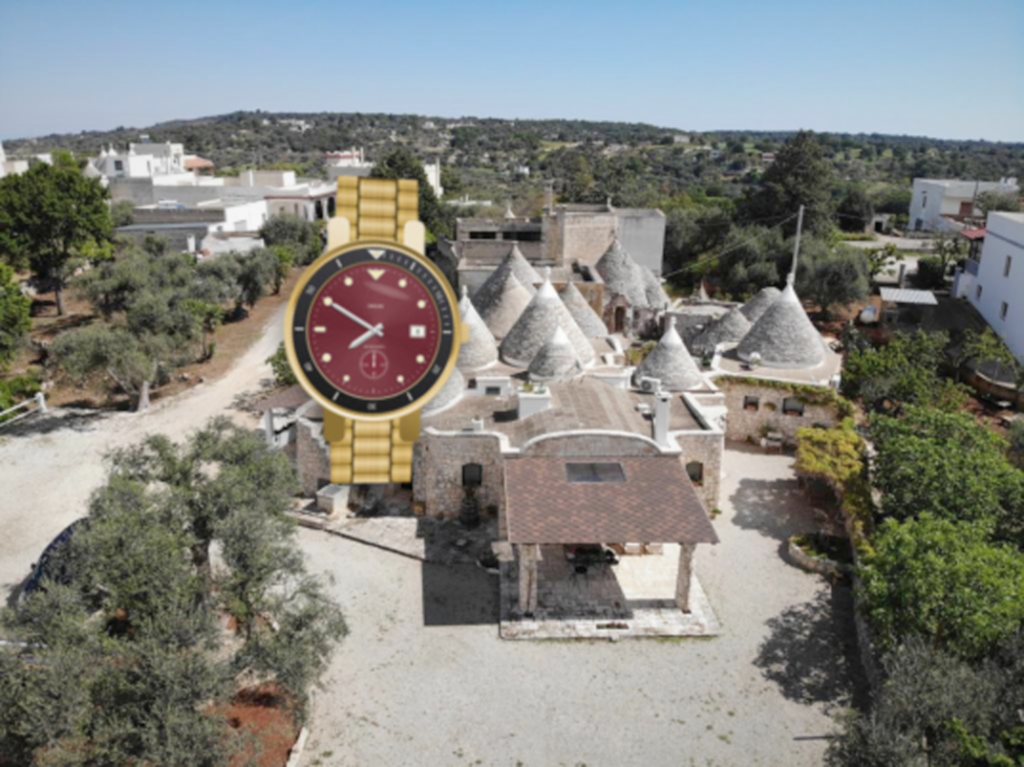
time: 7:50
